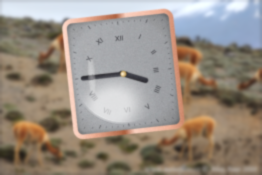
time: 3:45
